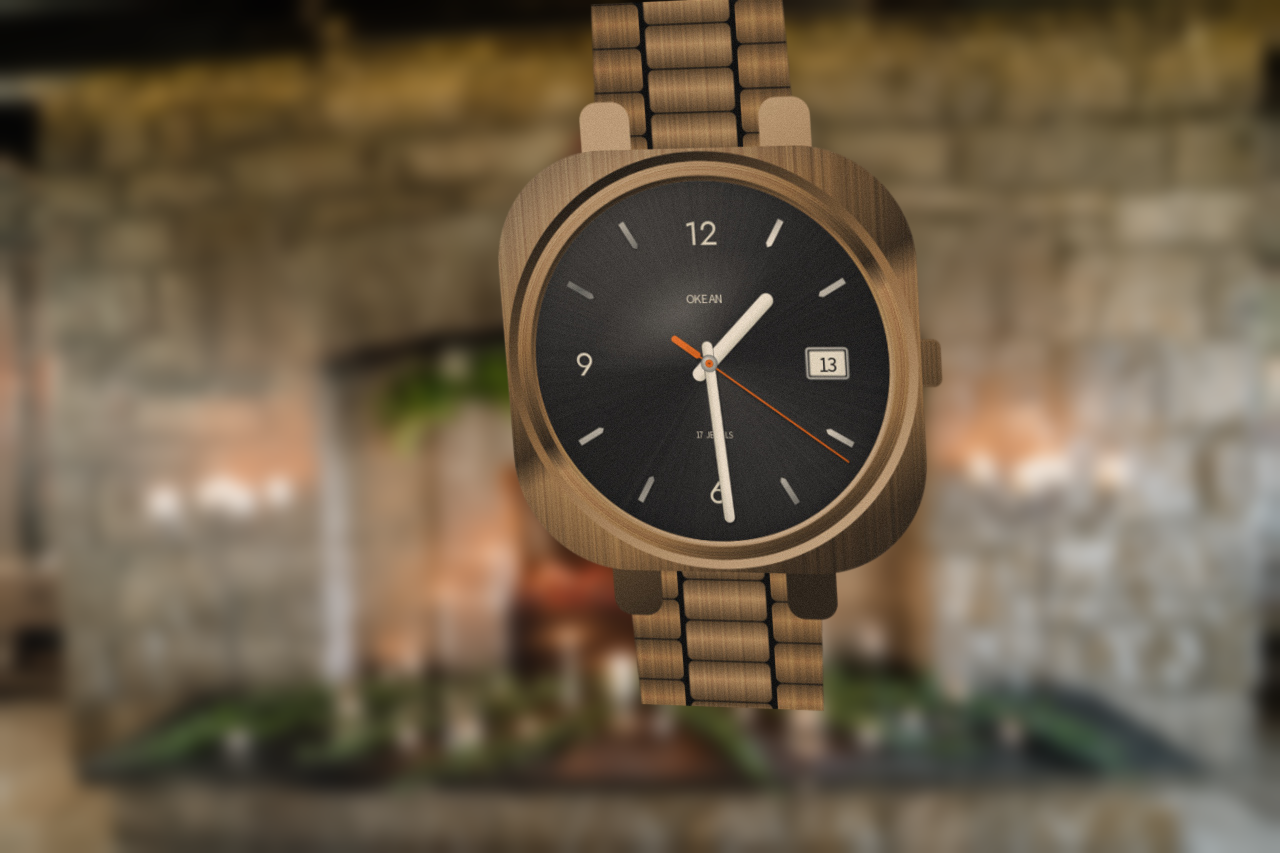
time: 1:29:21
